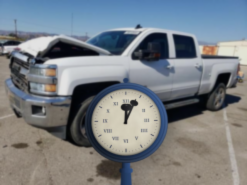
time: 12:04
